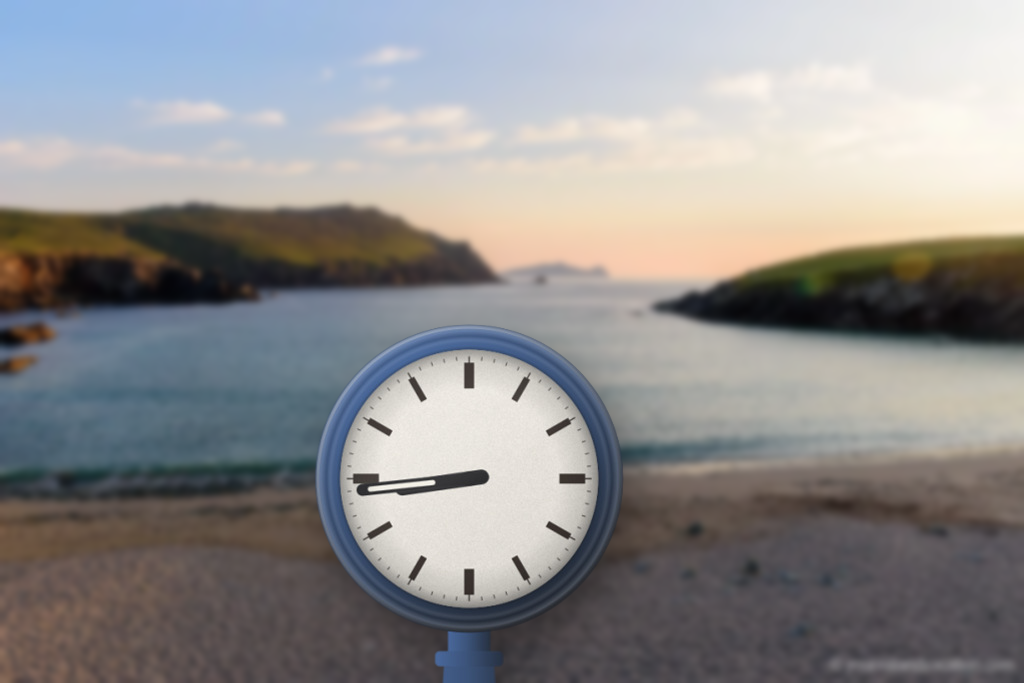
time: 8:44
